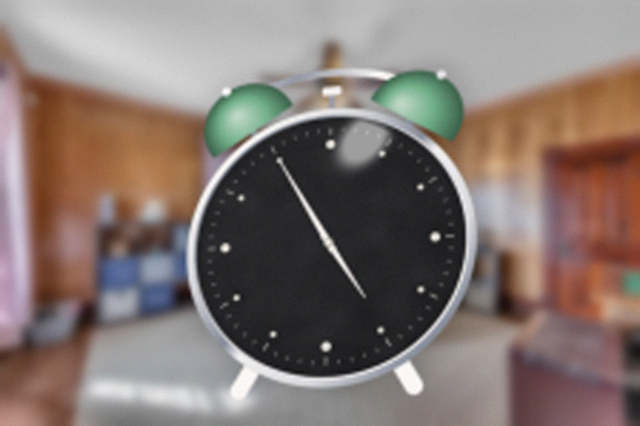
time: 4:55
